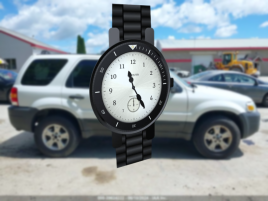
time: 11:25
